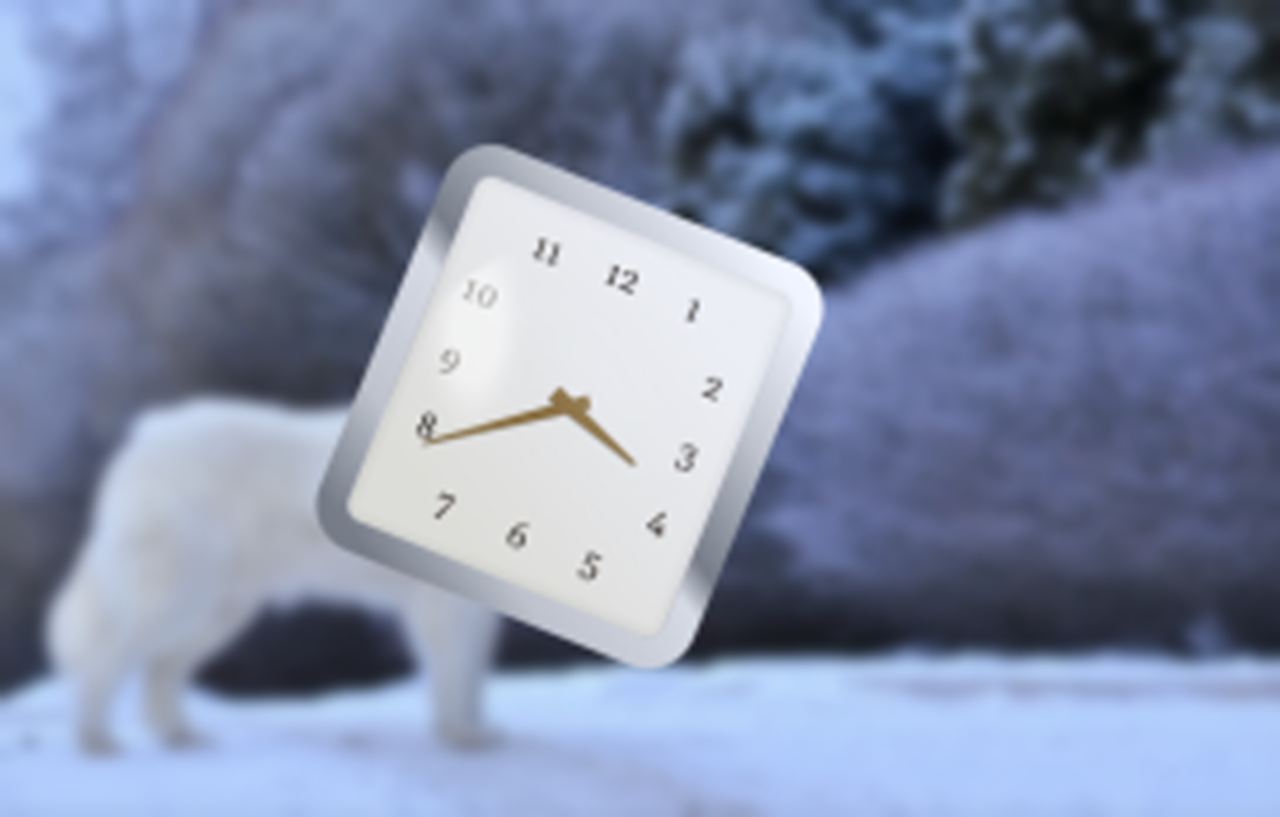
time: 3:39
